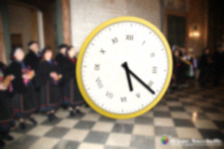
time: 5:21
